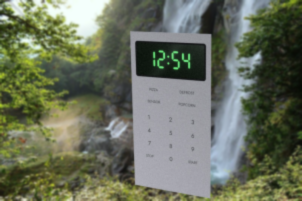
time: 12:54
